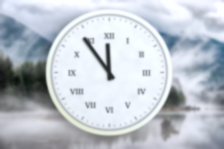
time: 11:54
